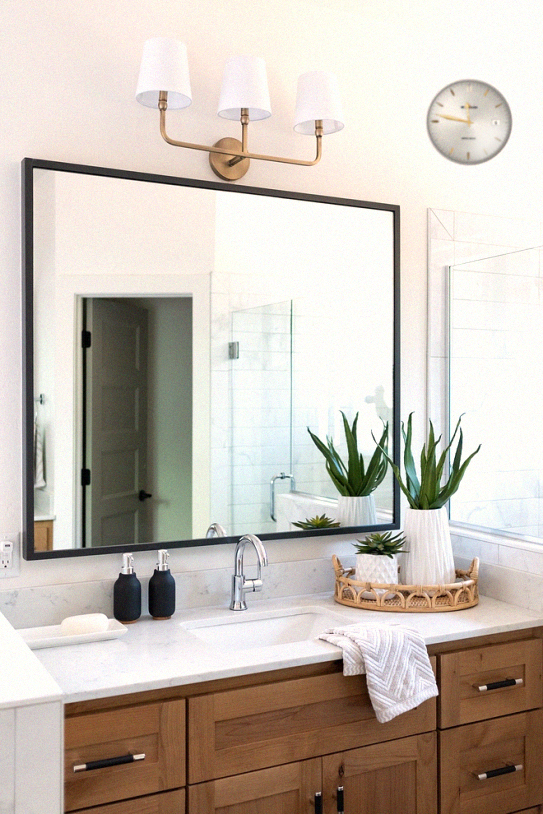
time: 11:47
